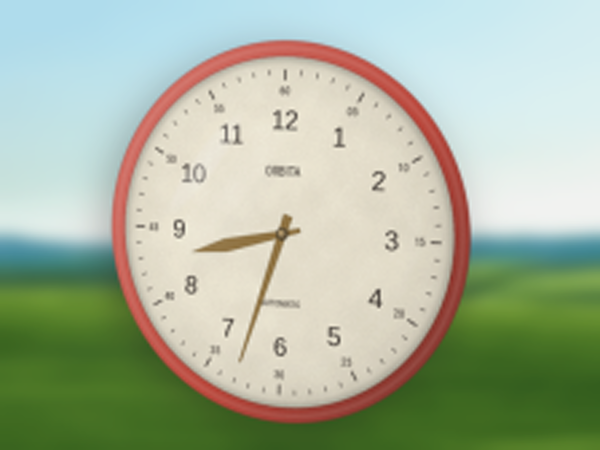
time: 8:33
